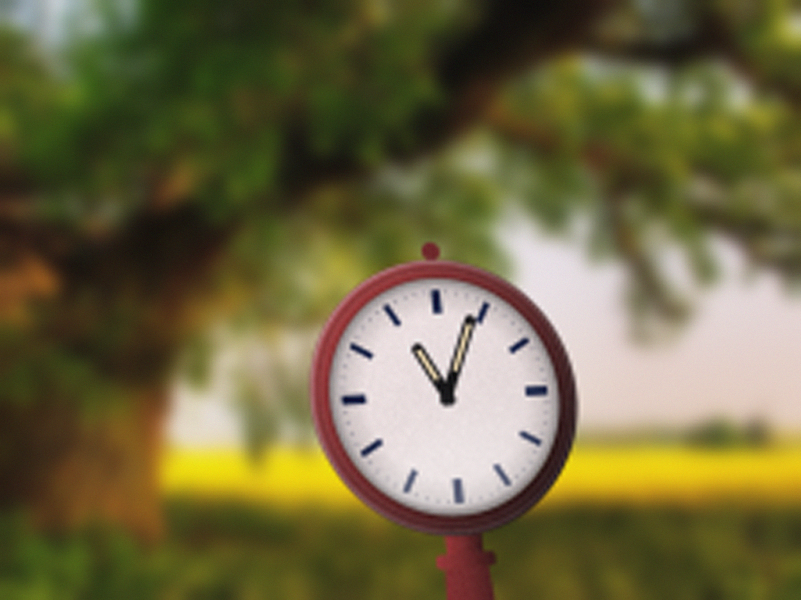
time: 11:04
